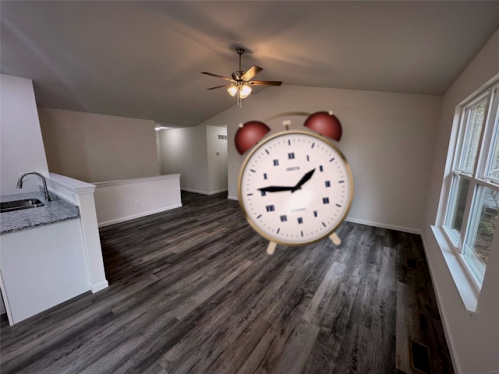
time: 1:46
